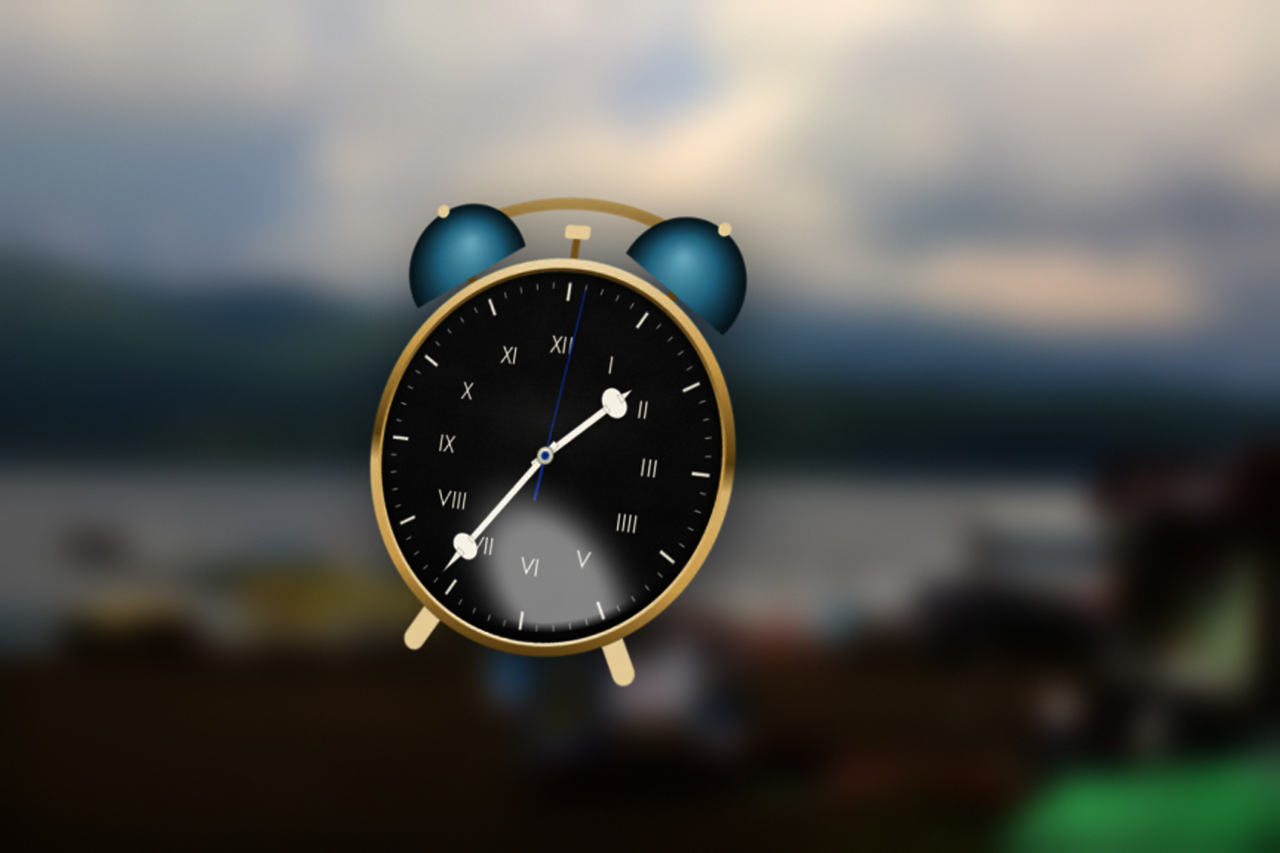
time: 1:36:01
